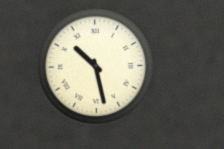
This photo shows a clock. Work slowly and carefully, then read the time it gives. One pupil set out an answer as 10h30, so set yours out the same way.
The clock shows 10h28
